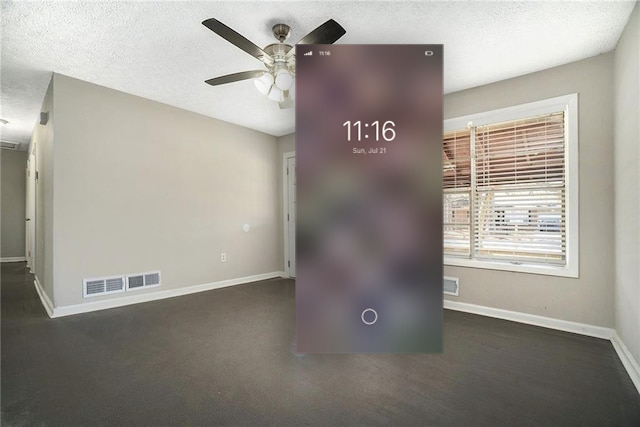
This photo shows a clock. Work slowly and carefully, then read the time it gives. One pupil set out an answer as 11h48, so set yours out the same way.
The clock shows 11h16
